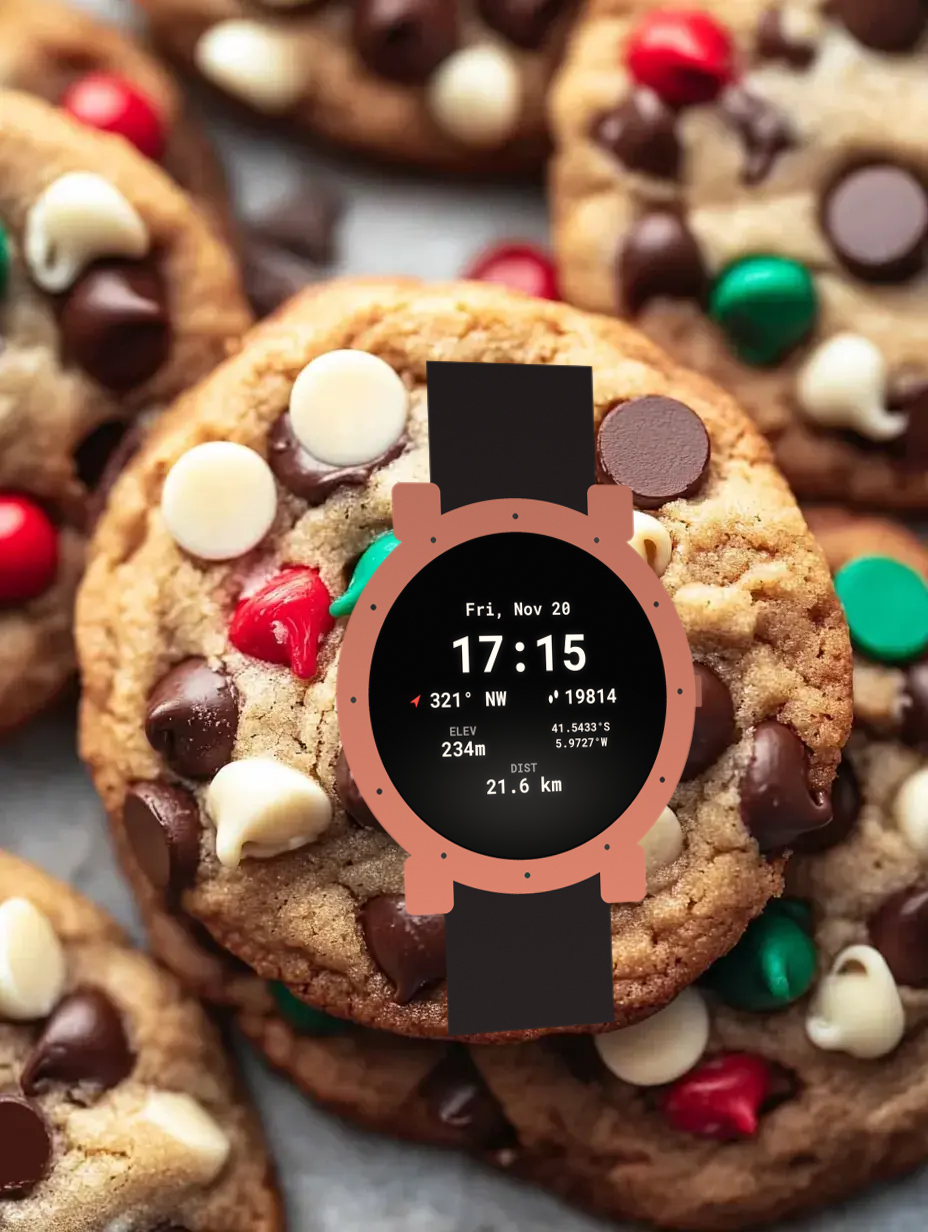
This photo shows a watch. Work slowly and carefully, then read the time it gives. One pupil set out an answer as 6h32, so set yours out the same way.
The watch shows 17h15
